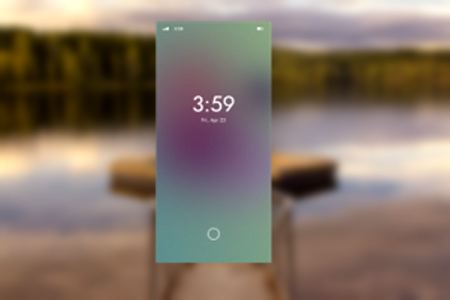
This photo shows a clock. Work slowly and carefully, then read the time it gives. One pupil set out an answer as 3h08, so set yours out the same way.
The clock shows 3h59
